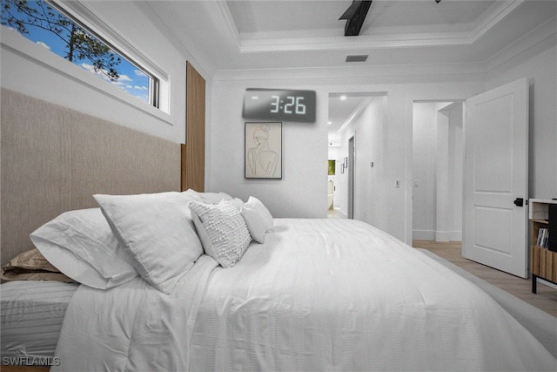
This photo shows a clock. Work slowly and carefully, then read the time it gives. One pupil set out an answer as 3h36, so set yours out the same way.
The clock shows 3h26
